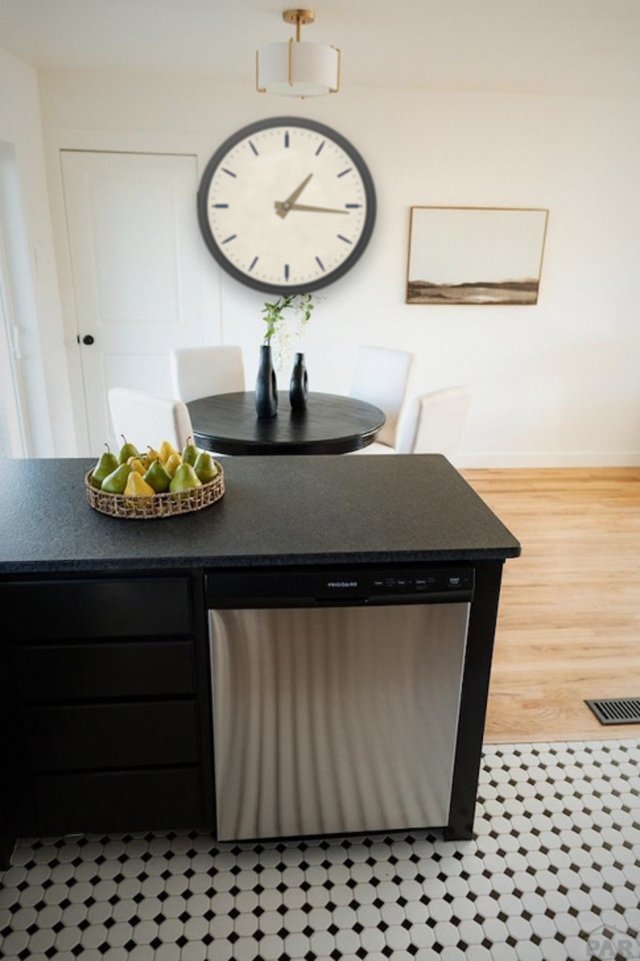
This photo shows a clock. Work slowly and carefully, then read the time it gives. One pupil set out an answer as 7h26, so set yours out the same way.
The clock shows 1h16
